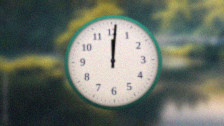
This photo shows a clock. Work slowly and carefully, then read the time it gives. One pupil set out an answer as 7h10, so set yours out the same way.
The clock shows 12h01
